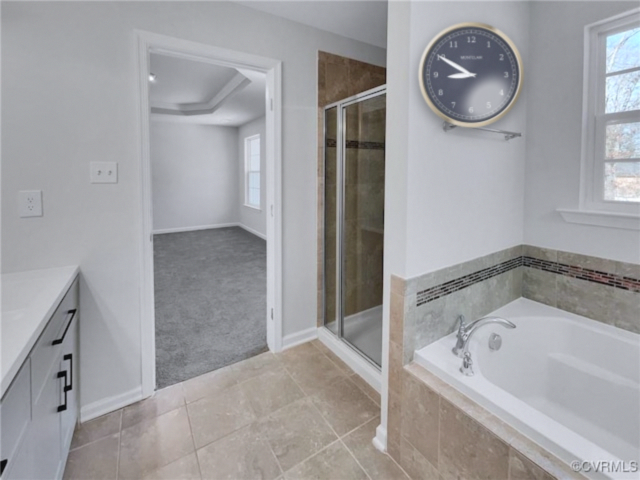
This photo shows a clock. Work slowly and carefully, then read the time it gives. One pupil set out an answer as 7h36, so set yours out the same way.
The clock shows 8h50
